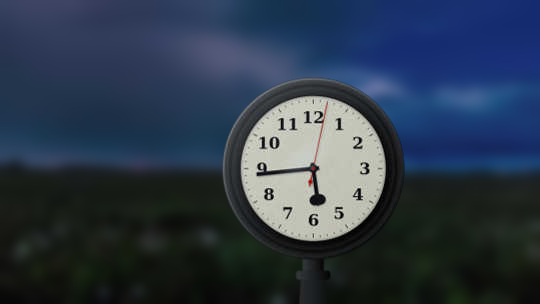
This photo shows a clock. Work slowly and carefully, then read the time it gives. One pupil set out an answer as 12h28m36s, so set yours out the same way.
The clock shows 5h44m02s
